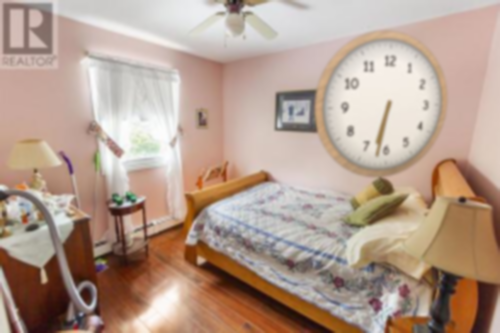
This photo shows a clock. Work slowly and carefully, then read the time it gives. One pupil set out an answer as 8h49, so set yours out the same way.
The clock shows 6h32
